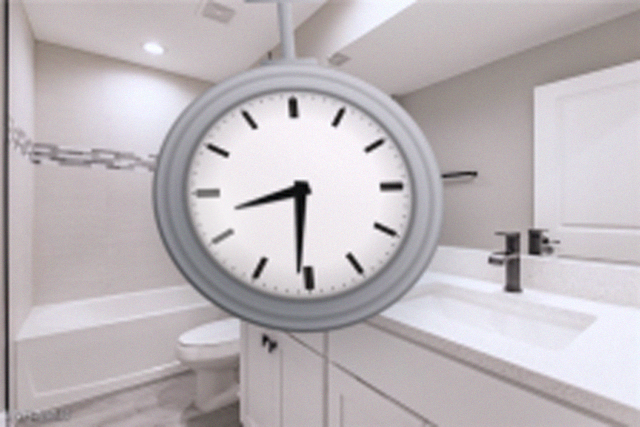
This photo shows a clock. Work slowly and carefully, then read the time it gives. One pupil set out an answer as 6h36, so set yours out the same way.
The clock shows 8h31
